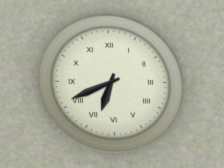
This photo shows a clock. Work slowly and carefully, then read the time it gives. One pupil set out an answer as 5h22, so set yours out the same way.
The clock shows 6h41
